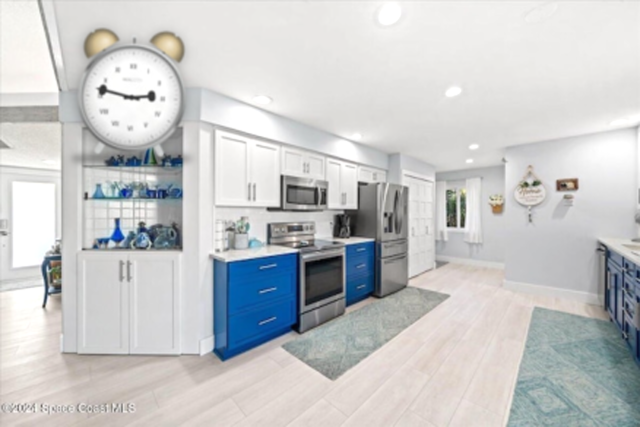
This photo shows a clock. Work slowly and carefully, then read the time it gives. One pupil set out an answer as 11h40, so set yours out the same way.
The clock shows 2h47
